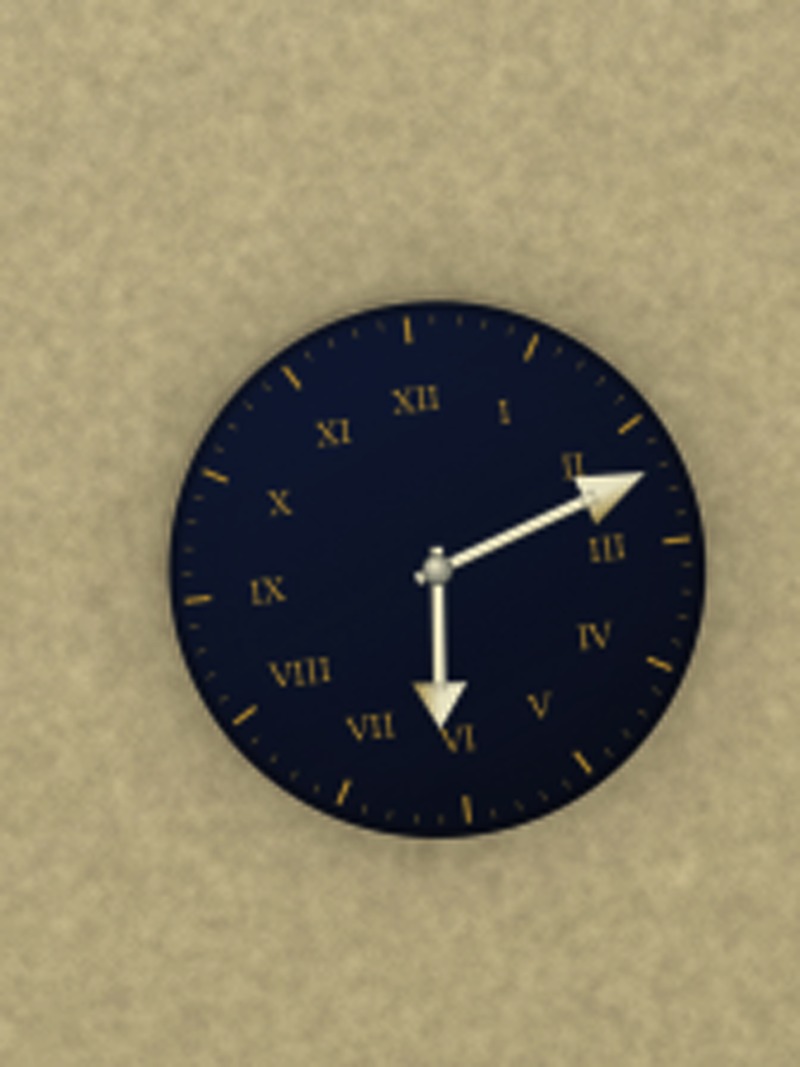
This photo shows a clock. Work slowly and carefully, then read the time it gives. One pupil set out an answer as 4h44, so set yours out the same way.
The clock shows 6h12
